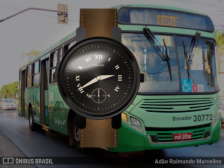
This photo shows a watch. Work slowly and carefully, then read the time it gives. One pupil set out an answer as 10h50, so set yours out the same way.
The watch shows 2h40
